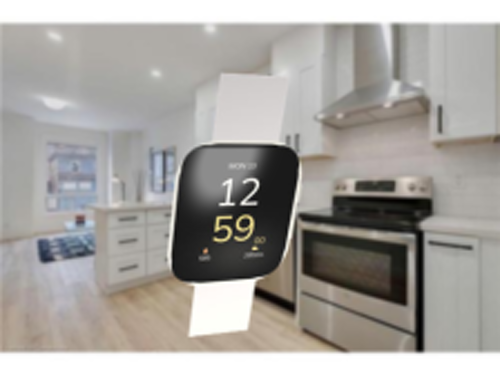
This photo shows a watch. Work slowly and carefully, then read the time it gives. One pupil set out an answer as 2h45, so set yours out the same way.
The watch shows 12h59
